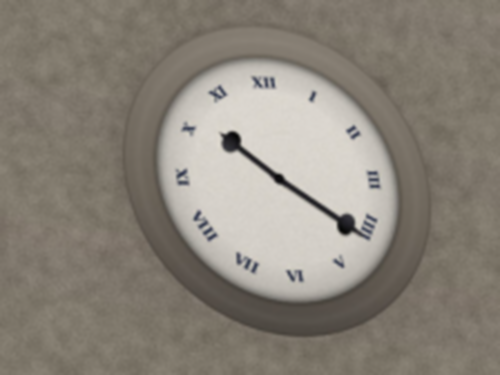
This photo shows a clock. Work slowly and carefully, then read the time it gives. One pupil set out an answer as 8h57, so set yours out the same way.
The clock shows 10h21
